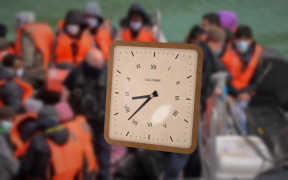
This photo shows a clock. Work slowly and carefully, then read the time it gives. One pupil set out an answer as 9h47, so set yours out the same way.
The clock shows 8h37
